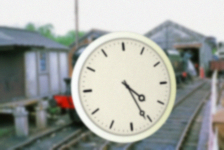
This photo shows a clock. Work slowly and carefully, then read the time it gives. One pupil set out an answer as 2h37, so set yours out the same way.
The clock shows 4h26
